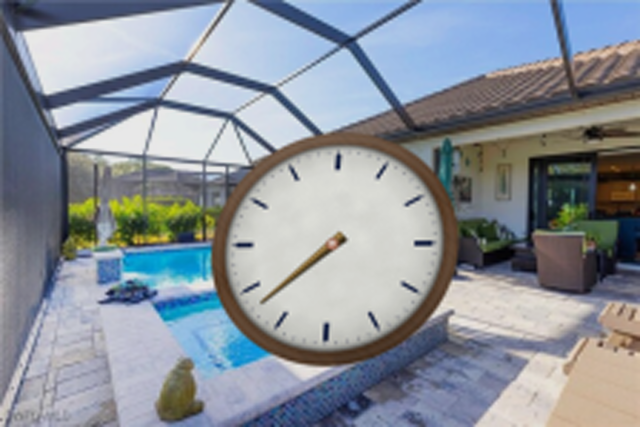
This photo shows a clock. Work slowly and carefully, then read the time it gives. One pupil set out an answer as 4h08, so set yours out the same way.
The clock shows 7h38
